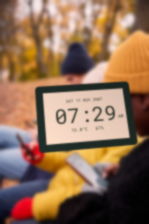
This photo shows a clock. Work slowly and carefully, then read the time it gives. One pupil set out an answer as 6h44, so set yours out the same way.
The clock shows 7h29
